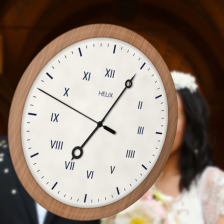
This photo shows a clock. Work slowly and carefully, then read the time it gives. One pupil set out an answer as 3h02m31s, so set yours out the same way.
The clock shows 7h04m48s
